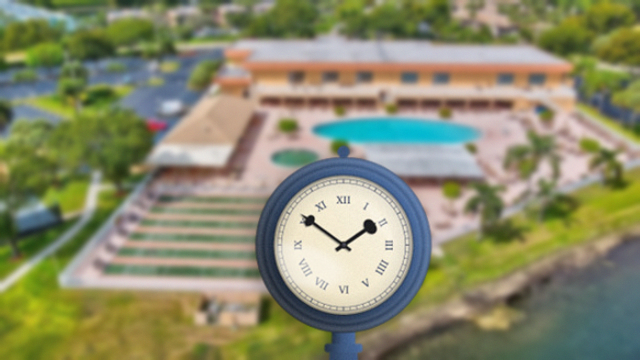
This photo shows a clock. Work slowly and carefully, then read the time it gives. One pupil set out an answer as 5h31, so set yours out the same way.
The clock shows 1h51
